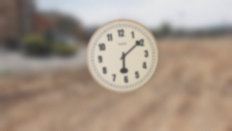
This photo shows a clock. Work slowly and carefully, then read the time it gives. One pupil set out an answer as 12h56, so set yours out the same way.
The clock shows 6h09
